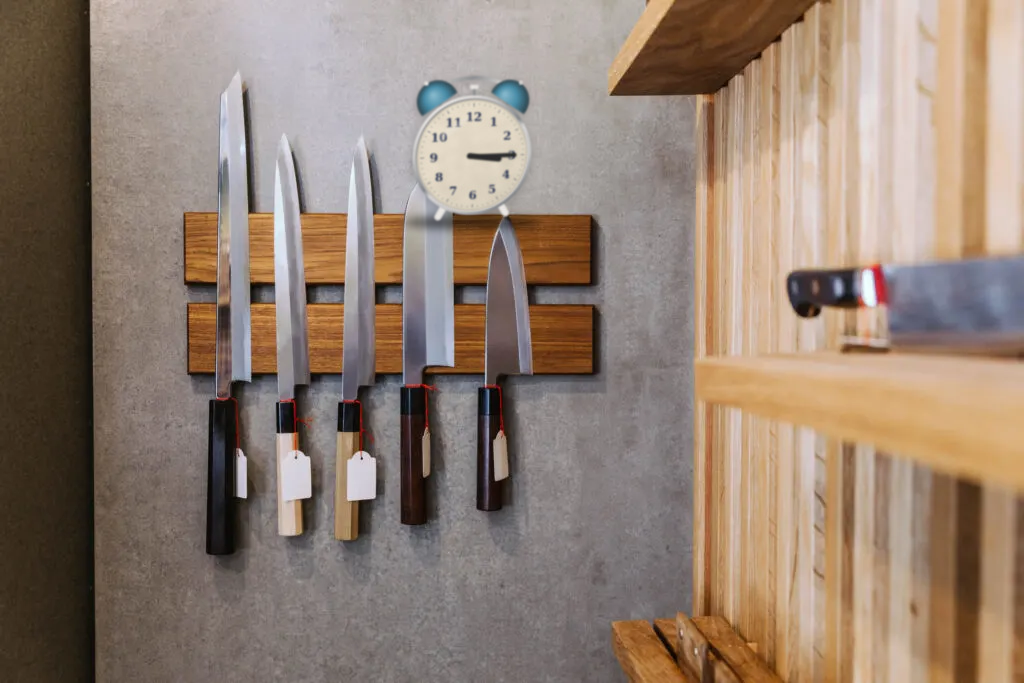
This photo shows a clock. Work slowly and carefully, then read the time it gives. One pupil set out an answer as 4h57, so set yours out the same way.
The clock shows 3h15
